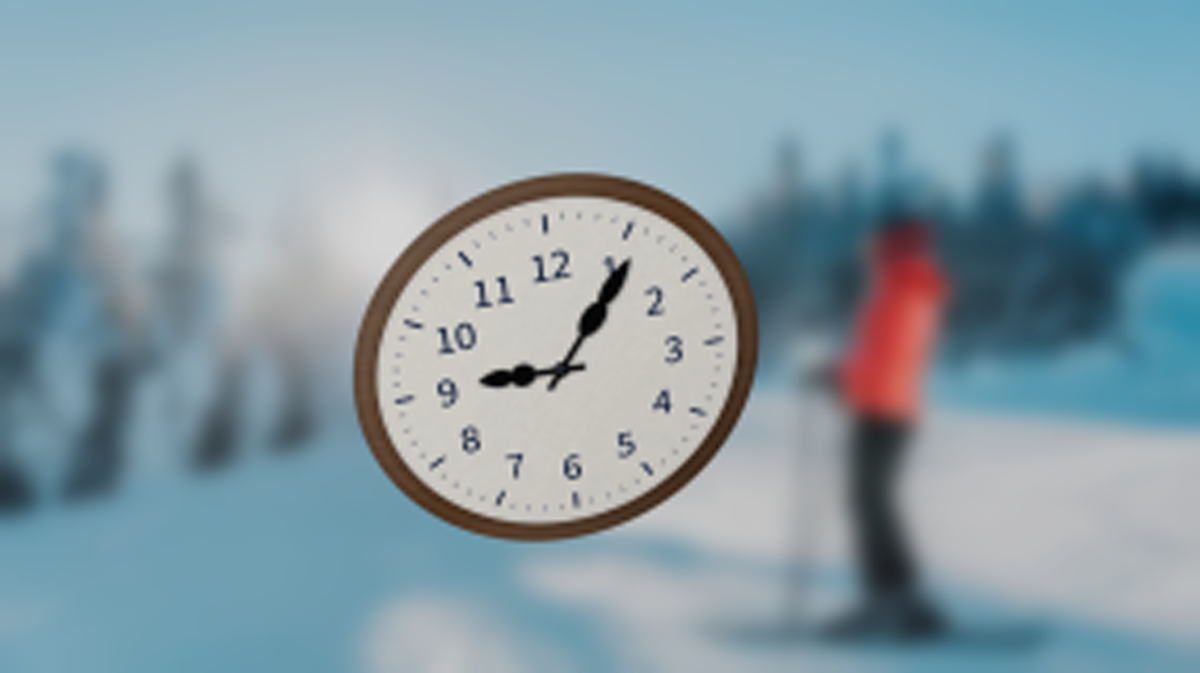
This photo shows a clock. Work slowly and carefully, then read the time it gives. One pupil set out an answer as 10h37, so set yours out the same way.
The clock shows 9h06
